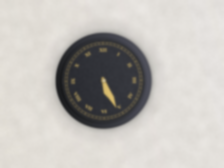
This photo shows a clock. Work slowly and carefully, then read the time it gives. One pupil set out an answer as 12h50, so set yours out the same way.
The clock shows 5h26
